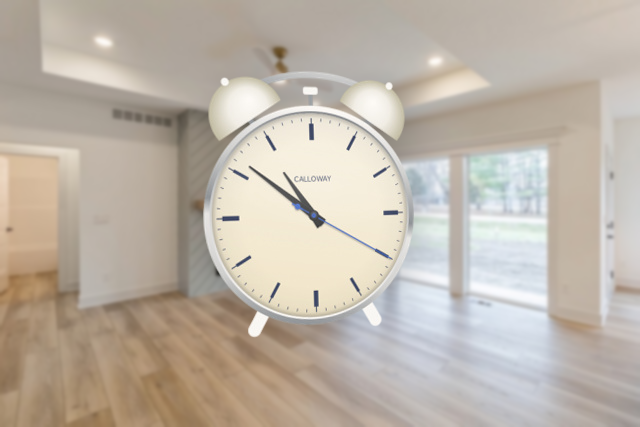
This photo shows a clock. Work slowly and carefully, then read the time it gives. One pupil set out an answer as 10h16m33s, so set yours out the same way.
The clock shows 10h51m20s
